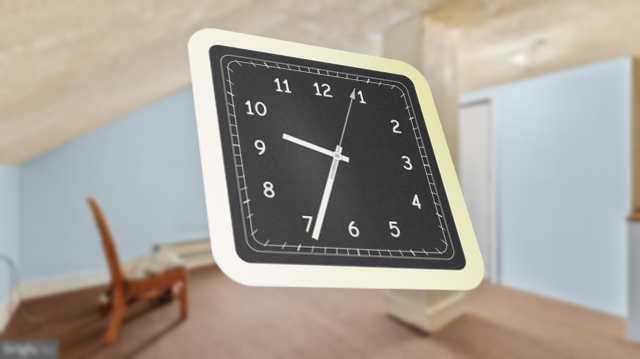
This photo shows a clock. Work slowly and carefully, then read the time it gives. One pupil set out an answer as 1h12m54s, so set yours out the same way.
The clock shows 9h34m04s
